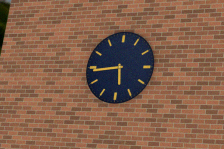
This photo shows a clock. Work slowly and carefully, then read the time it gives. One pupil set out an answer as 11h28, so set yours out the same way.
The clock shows 5h44
